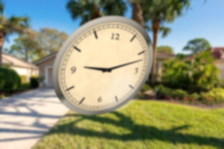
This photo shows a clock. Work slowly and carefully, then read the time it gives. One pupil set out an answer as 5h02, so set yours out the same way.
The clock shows 9h12
